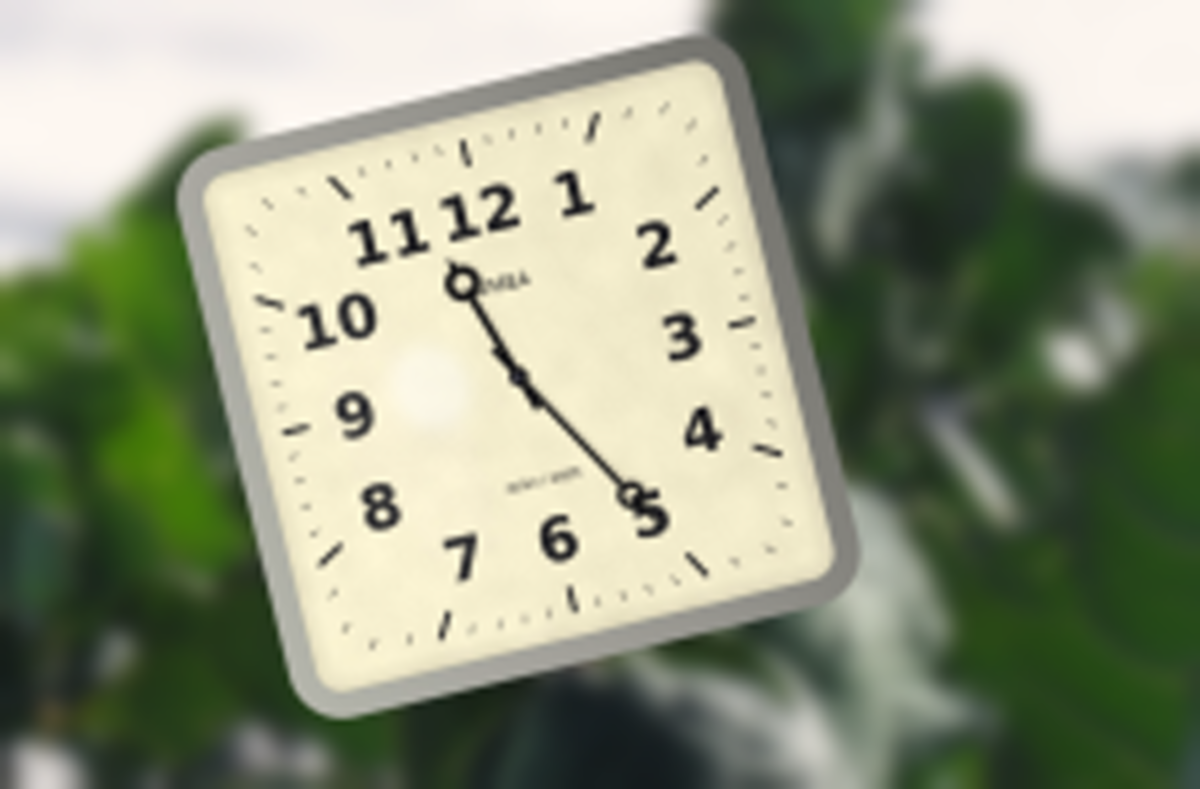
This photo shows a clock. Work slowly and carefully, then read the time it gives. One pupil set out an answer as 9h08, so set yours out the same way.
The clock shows 11h25
